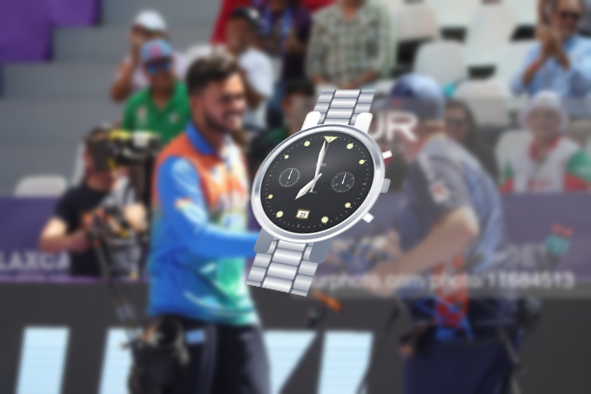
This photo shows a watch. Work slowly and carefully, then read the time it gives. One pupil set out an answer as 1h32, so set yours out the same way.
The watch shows 6h59
